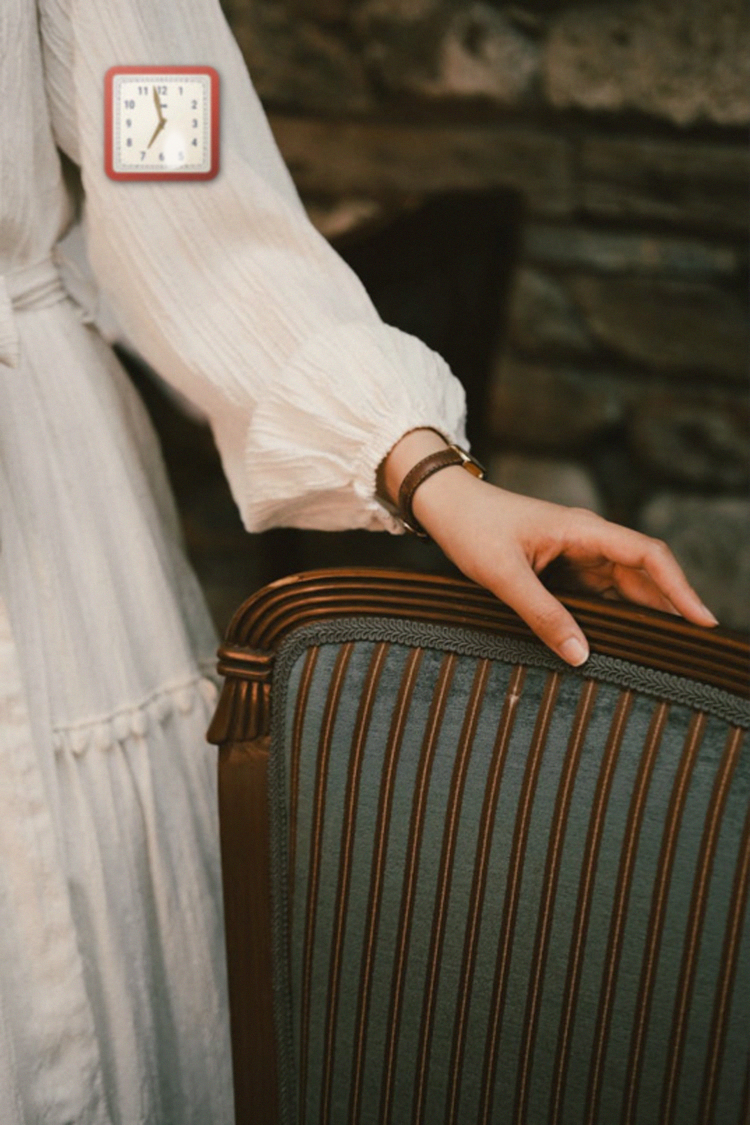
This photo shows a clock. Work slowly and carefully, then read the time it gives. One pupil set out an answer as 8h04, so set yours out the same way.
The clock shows 6h58
